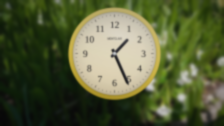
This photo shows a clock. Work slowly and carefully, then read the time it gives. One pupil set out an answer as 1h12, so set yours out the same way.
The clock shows 1h26
